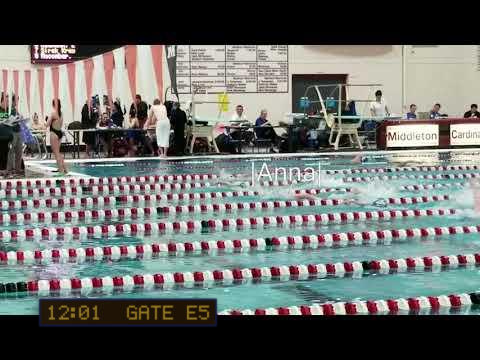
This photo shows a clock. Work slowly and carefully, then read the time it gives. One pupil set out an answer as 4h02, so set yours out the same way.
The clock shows 12h01
